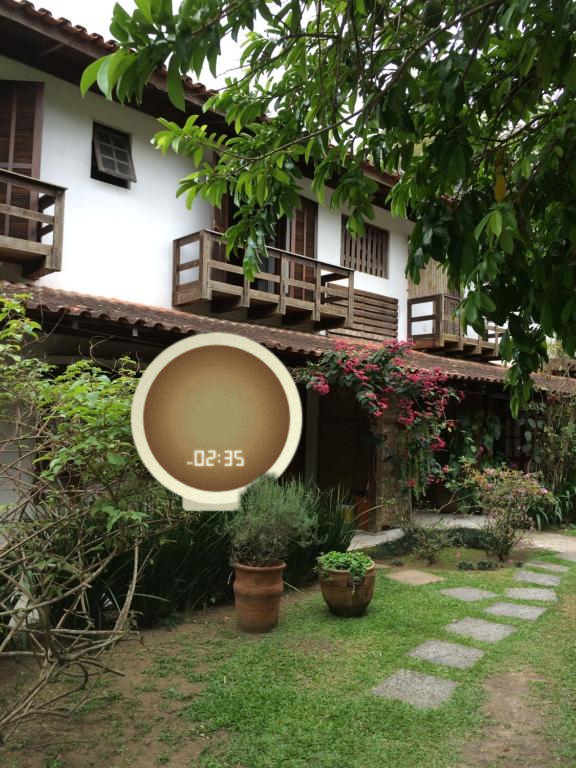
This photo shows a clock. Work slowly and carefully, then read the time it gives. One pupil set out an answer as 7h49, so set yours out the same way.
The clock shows 2h35
